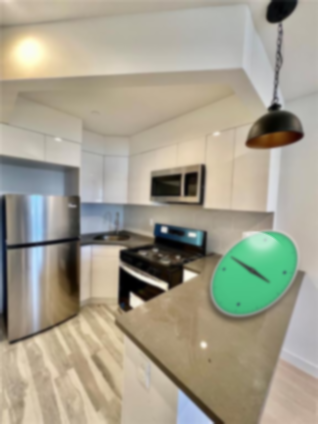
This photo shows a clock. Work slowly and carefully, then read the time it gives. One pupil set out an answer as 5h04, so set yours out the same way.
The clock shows 3h49
